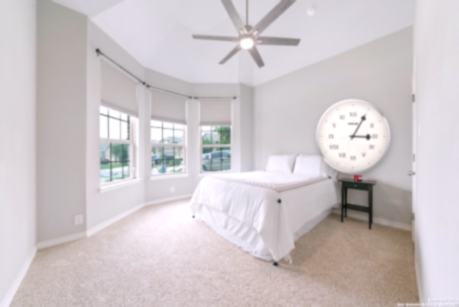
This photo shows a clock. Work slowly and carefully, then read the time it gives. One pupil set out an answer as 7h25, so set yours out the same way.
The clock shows 3h05
